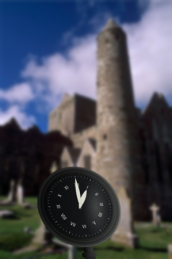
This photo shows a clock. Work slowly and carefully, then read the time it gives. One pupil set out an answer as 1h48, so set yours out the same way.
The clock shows 1h00
